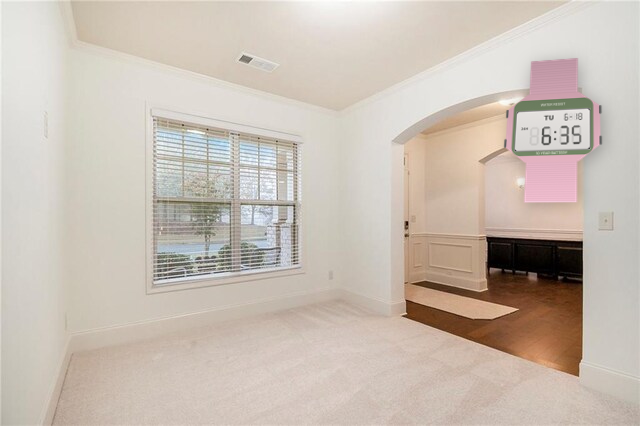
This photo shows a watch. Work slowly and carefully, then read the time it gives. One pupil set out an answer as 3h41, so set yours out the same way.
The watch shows 6h35
